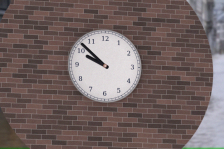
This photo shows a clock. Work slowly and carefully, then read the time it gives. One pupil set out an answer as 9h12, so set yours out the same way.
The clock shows 9h52
